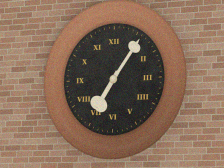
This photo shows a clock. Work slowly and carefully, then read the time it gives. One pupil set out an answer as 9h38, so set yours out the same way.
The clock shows 7h06
